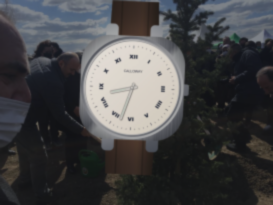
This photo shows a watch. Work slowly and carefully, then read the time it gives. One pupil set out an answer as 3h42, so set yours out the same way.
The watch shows 8h33
